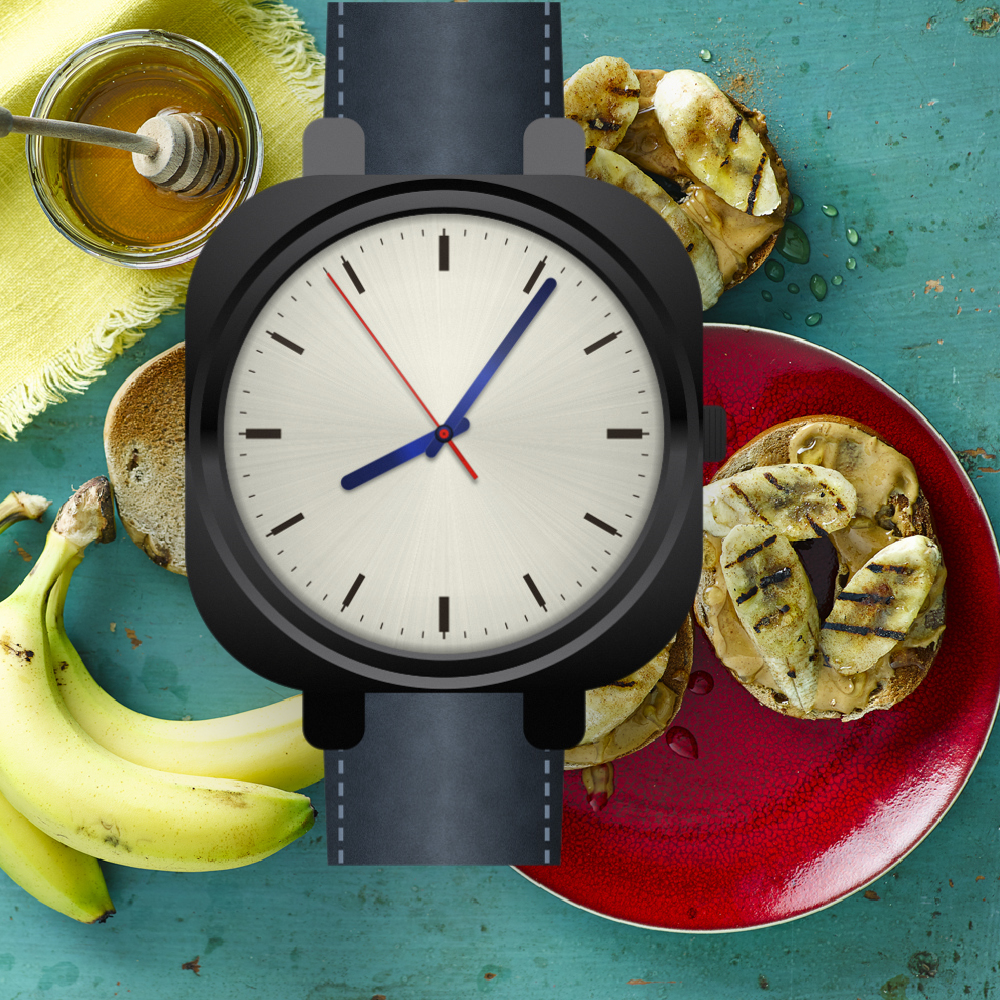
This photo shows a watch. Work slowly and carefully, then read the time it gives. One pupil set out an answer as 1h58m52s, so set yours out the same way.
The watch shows 8h05m54s
